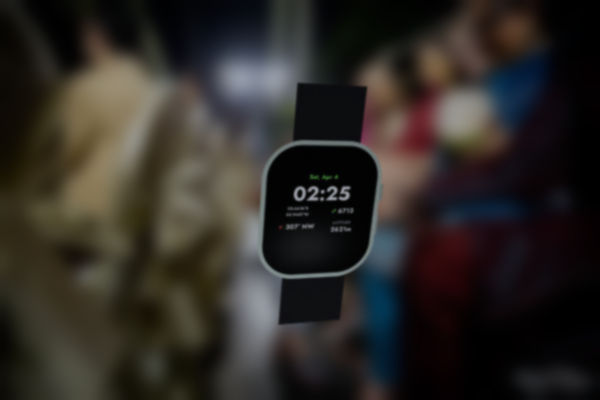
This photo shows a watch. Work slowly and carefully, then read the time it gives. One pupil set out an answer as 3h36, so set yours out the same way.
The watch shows 2h25
